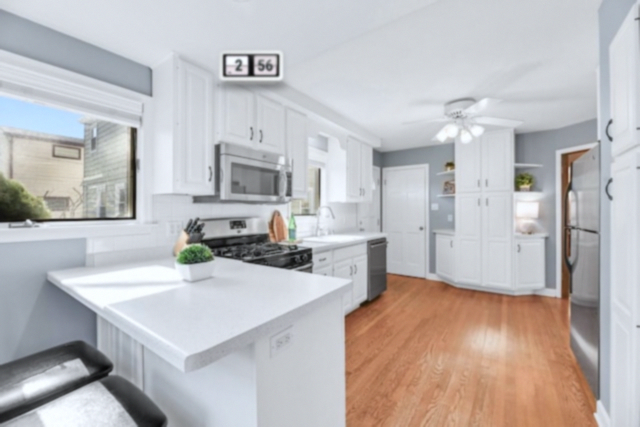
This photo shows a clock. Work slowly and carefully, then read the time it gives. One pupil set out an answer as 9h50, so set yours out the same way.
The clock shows 2h56
